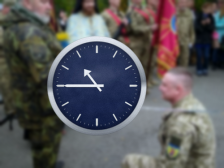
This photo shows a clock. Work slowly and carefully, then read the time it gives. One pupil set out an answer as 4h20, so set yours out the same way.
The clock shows 10h45
